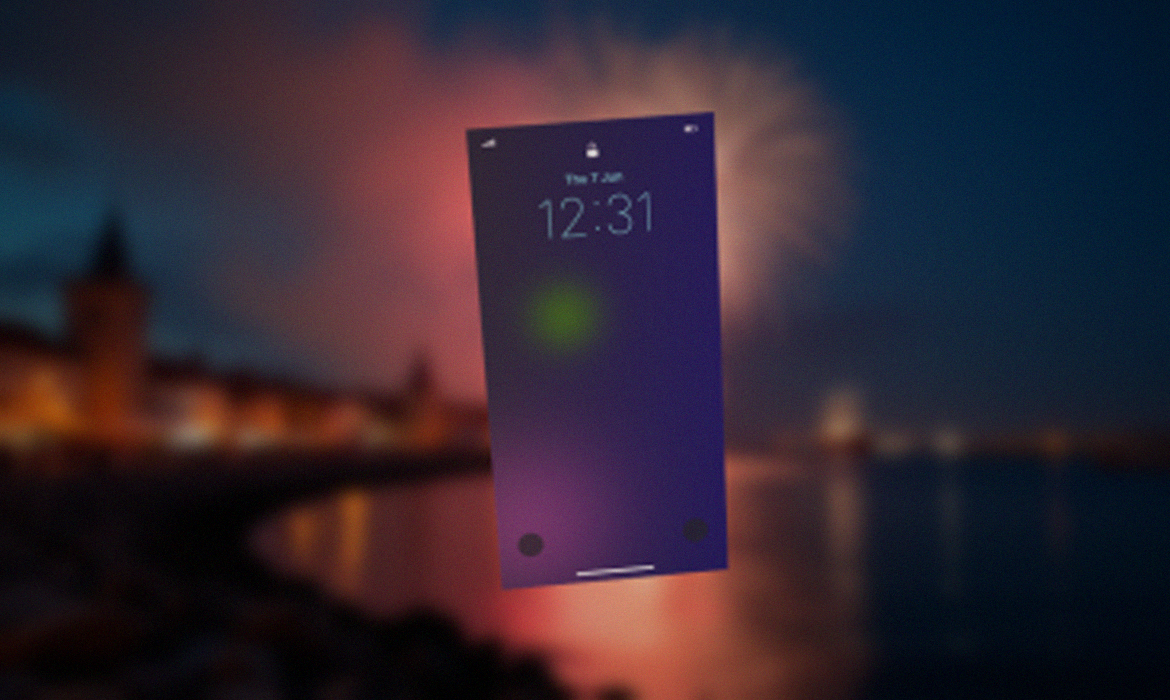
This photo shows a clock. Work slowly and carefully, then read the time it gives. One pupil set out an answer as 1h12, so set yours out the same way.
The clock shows 12h31
